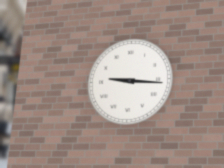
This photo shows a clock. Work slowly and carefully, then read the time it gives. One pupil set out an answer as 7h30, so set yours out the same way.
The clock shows 9h16
